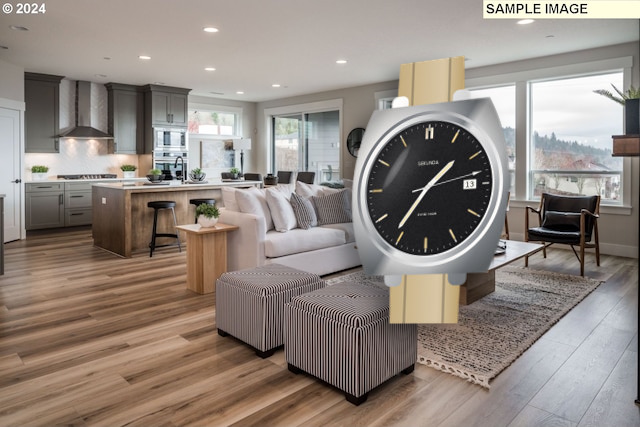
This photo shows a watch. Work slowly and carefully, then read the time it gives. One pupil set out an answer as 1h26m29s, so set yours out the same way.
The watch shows 1h36m13s
